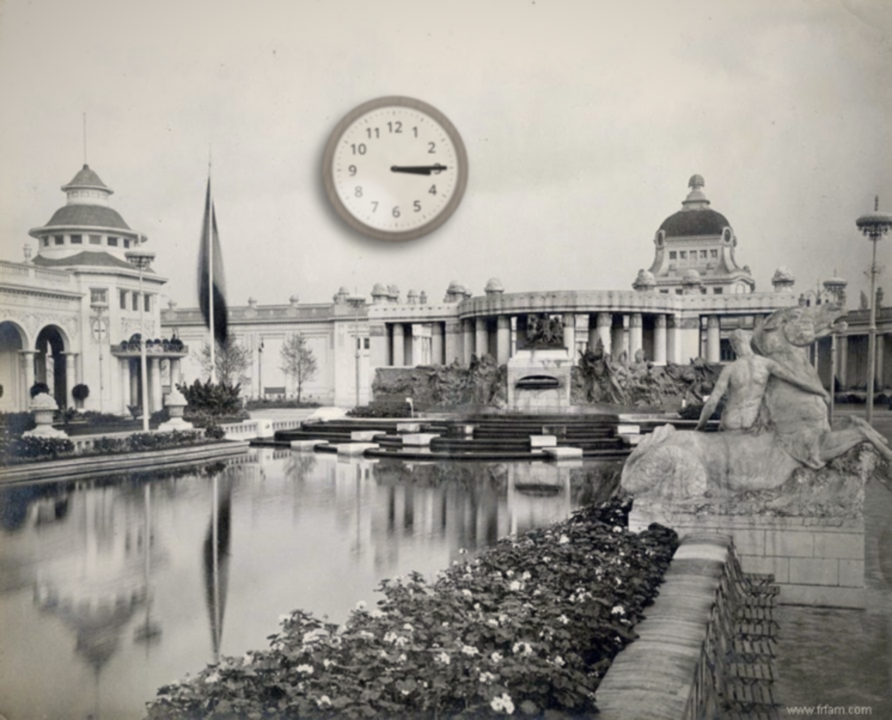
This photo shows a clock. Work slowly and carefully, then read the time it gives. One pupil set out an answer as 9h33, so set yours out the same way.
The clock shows 3h15
